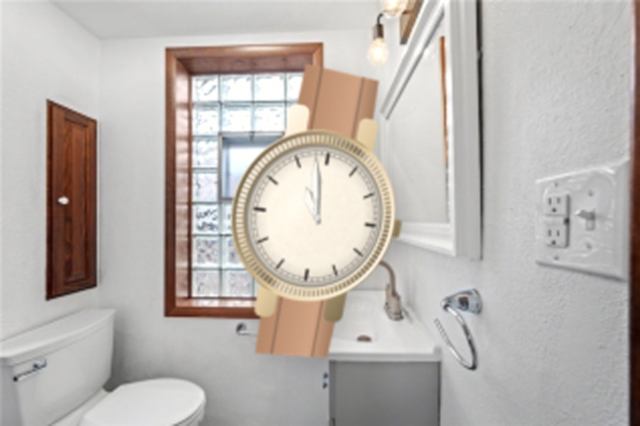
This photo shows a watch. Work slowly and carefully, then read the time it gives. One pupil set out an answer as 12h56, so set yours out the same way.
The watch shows 10h58
